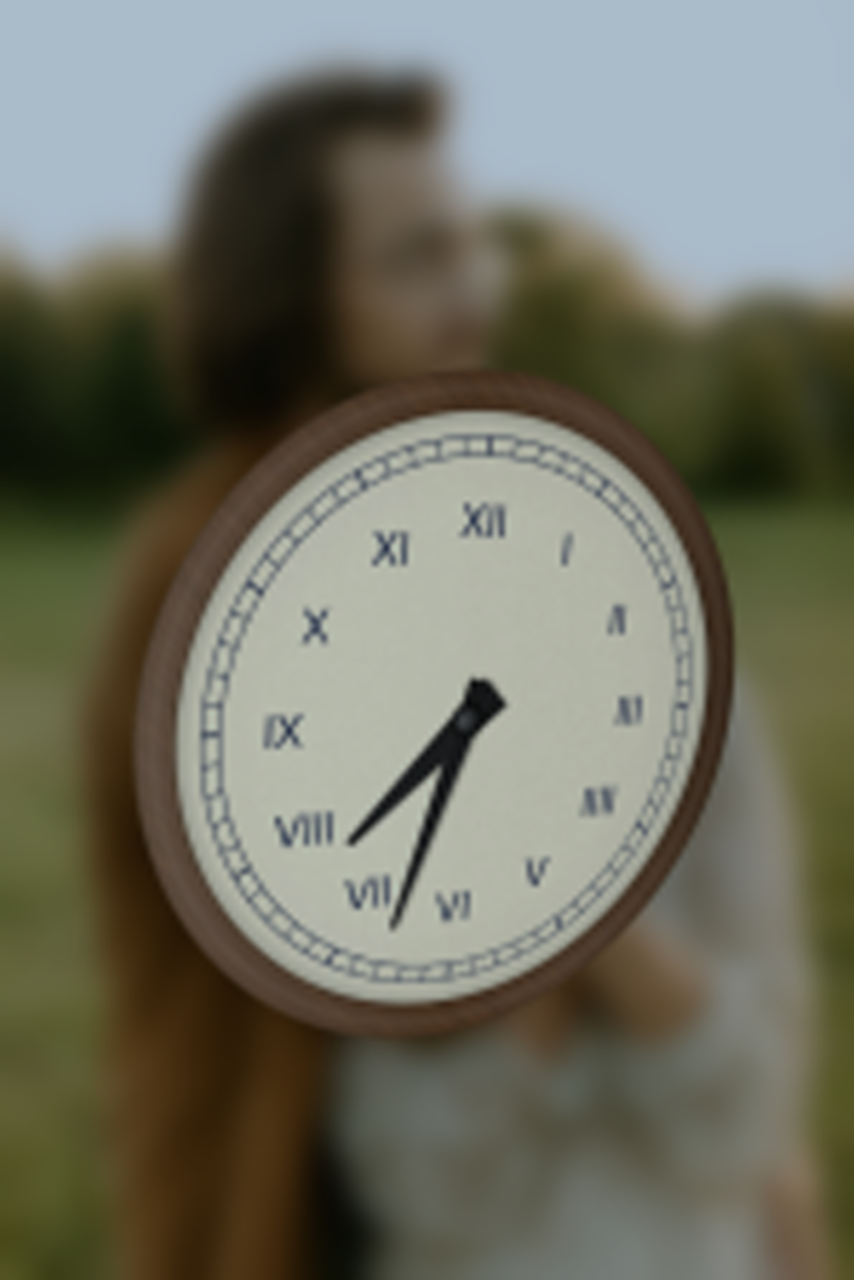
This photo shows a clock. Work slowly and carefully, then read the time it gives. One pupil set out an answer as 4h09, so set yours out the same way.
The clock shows 7h33
